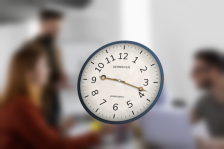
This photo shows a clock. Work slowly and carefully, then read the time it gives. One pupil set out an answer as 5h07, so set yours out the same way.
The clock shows 9h18
